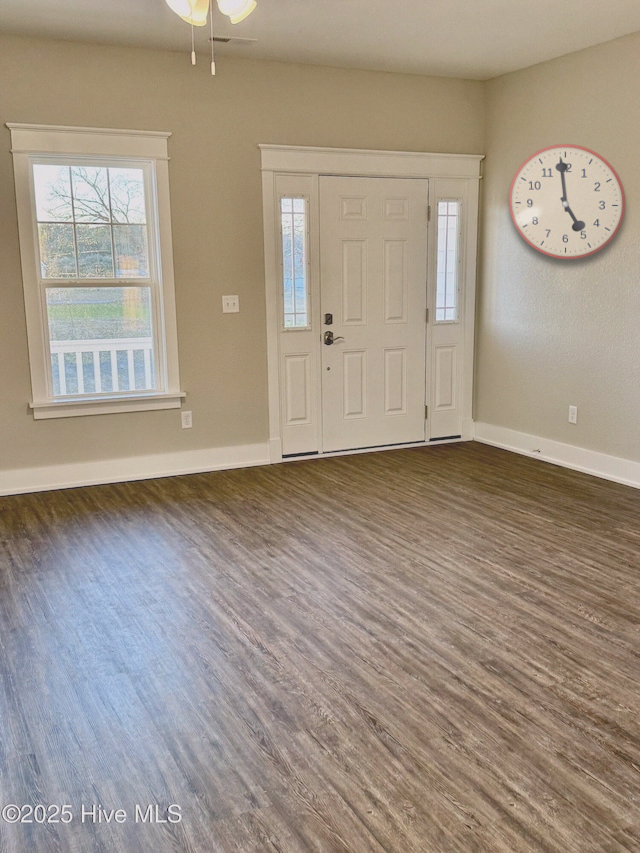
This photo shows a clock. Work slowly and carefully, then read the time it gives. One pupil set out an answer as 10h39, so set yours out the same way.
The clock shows 4h59
